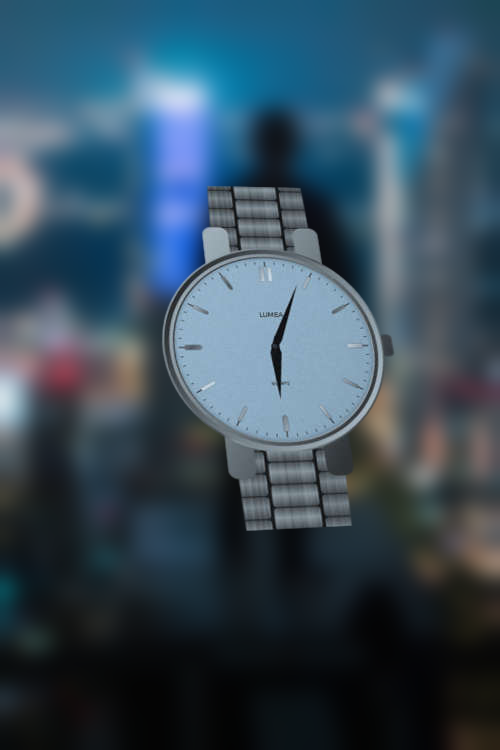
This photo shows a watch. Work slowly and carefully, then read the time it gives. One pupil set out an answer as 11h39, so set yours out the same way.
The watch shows 6h04
